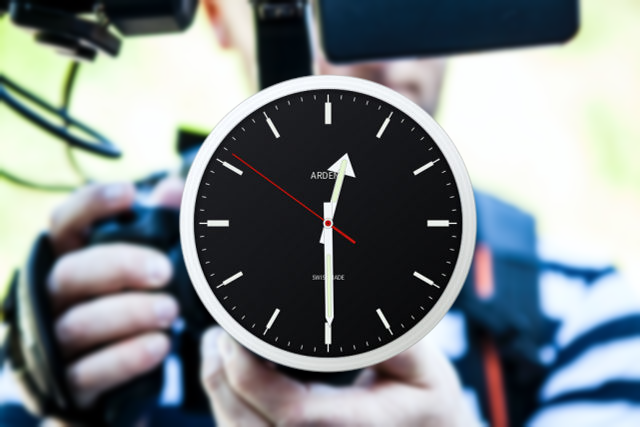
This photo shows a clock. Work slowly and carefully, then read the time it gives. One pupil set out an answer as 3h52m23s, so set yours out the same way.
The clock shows 12h29m51s
